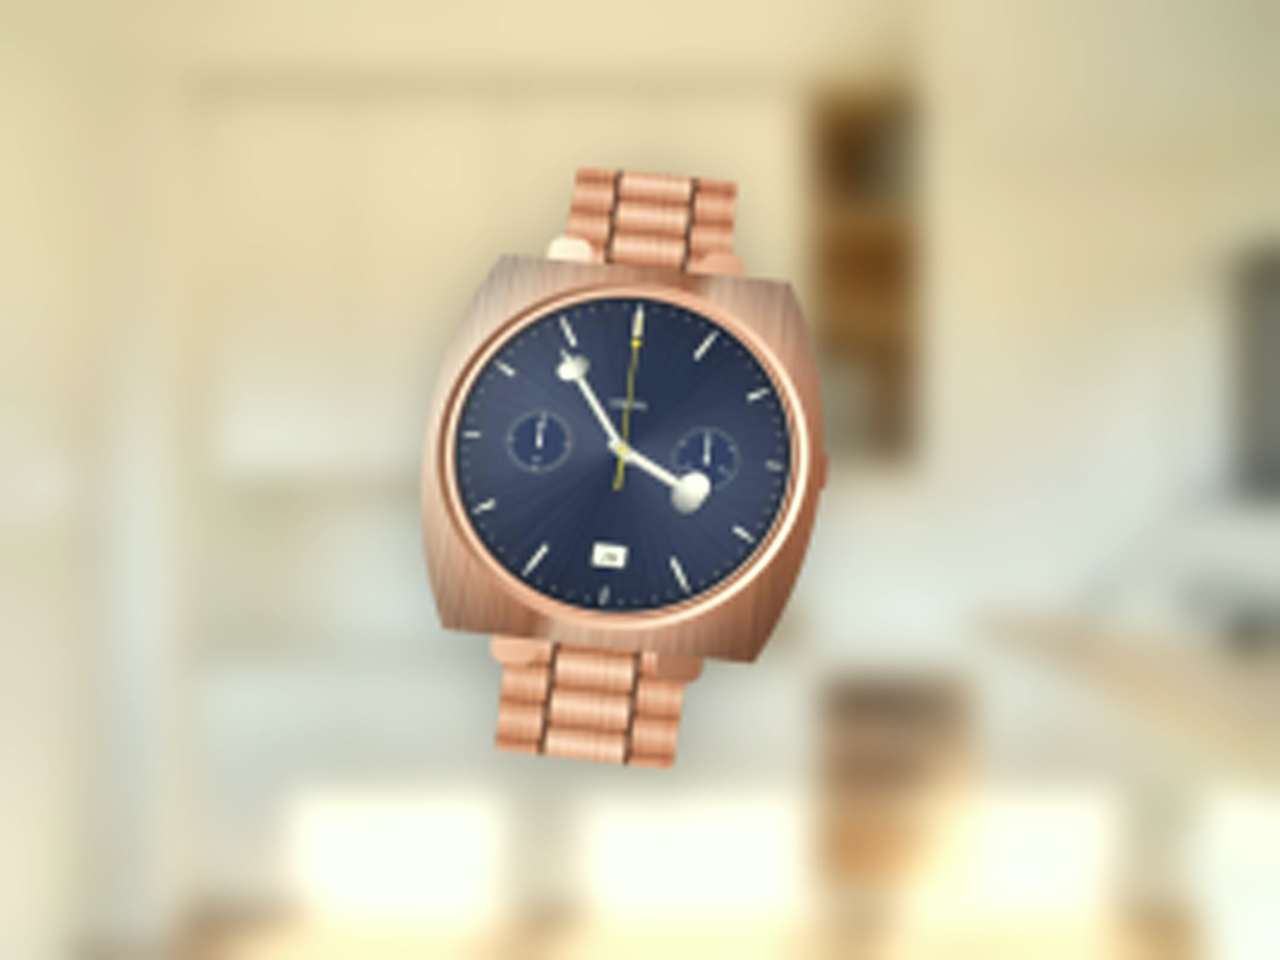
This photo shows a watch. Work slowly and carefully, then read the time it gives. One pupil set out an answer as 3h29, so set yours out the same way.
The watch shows 3h54
